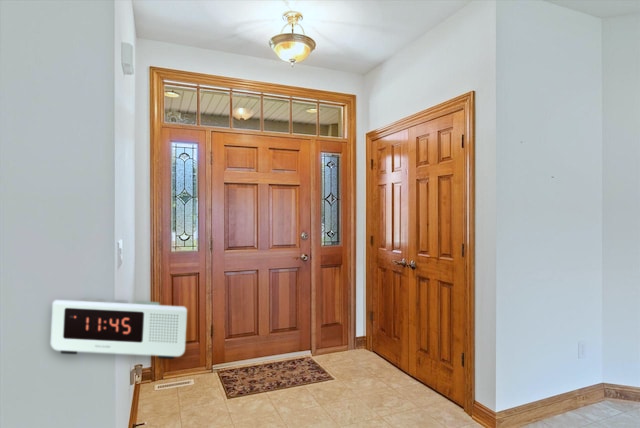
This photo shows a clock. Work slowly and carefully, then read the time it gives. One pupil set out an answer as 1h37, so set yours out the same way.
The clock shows 11h45
